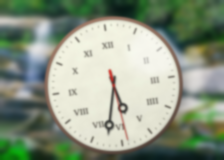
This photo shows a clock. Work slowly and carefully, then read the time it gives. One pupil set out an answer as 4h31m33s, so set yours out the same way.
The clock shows 5h32m29s
